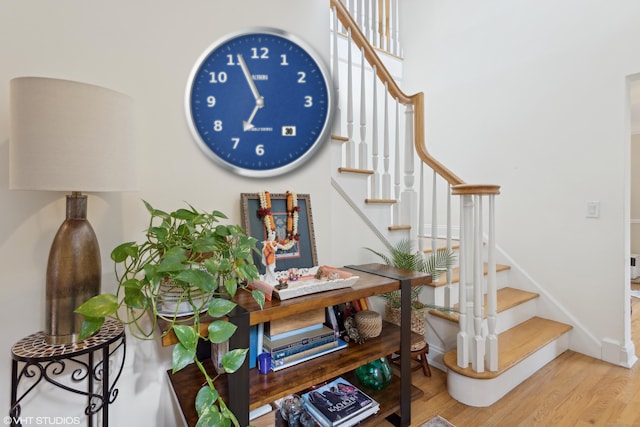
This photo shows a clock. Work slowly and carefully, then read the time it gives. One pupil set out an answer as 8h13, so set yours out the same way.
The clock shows 6h56
